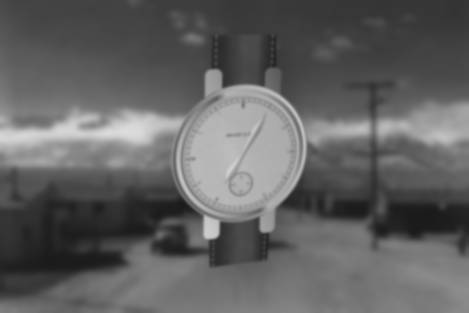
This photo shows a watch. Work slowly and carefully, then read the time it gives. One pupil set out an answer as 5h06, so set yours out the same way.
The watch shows 7h05
